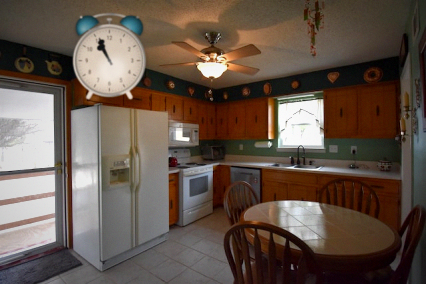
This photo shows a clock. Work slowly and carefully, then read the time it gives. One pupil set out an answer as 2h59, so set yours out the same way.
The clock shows 10h56
